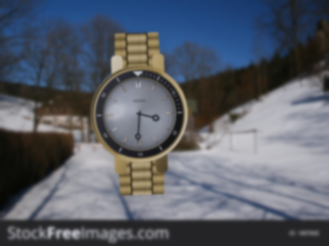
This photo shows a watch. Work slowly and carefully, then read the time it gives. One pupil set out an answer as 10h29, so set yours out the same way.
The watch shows 3h31
